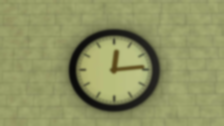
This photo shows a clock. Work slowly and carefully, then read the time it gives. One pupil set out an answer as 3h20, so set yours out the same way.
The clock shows 12h14
